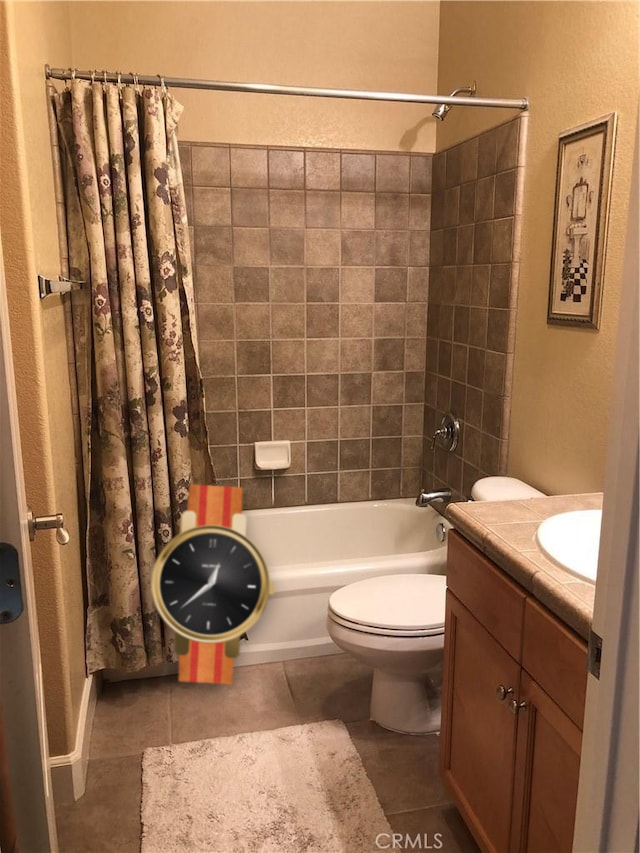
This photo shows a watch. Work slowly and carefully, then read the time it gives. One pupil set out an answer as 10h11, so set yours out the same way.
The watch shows 12h38
